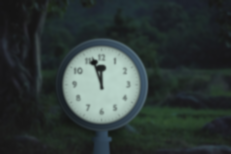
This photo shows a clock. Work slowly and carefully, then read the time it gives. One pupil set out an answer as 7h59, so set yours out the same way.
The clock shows 11h57
